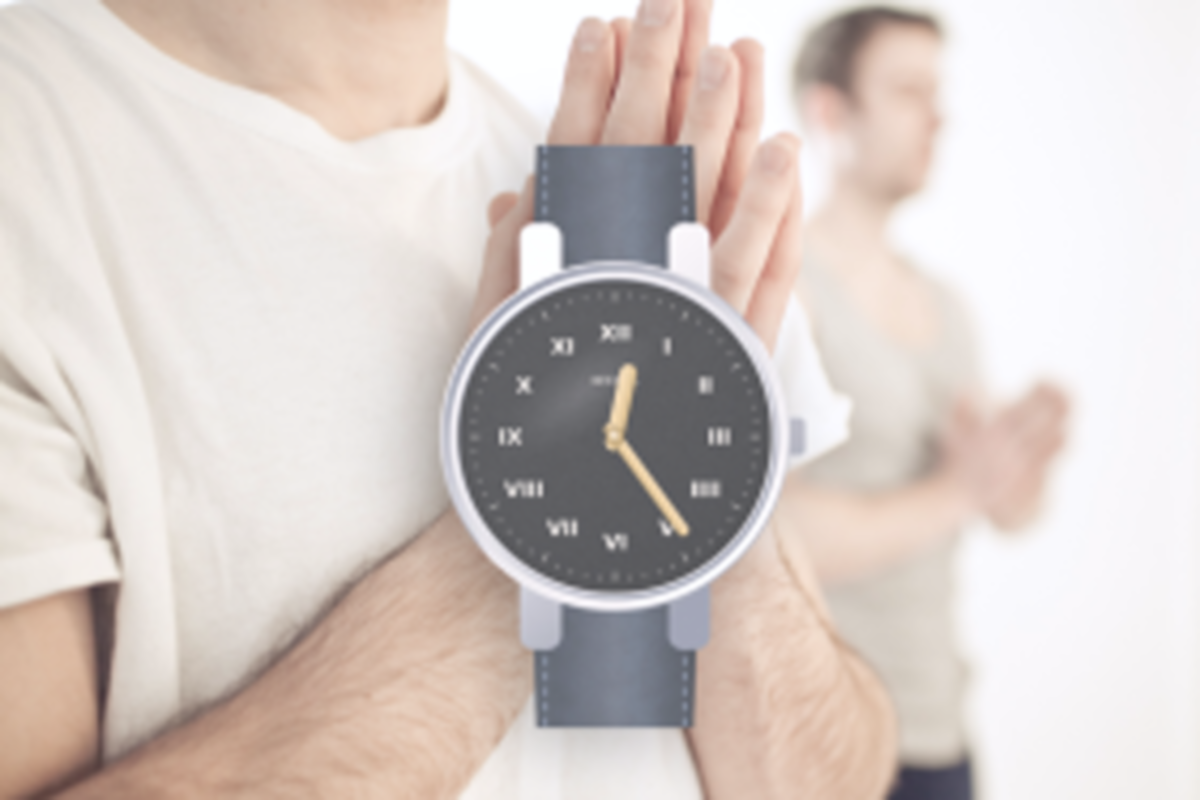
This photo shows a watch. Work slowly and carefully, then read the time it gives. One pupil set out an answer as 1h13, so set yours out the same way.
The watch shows 12h24
